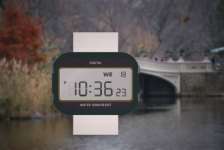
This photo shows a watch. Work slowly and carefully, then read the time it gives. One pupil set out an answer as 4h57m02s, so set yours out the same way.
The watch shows 10h36m23s
